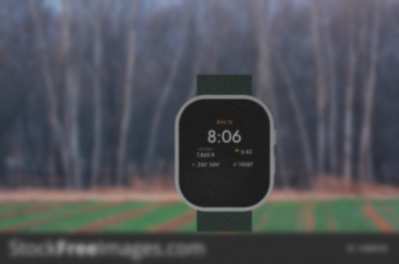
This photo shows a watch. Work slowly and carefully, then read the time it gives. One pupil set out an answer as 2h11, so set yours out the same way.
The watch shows 8h06
